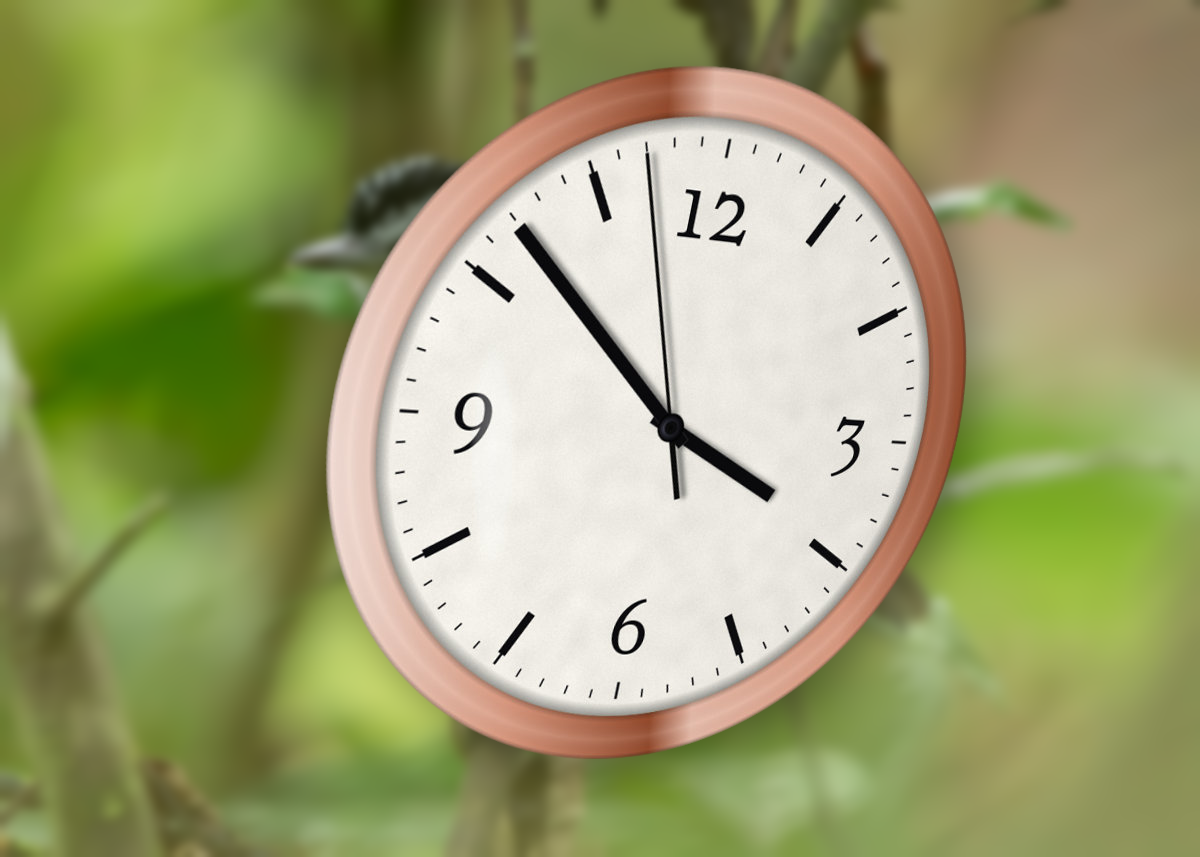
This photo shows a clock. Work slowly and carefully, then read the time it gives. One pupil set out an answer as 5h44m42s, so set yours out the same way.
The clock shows 3h51m57s
